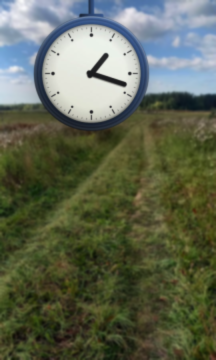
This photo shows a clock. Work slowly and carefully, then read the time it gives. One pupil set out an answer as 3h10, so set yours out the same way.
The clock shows 1h18
